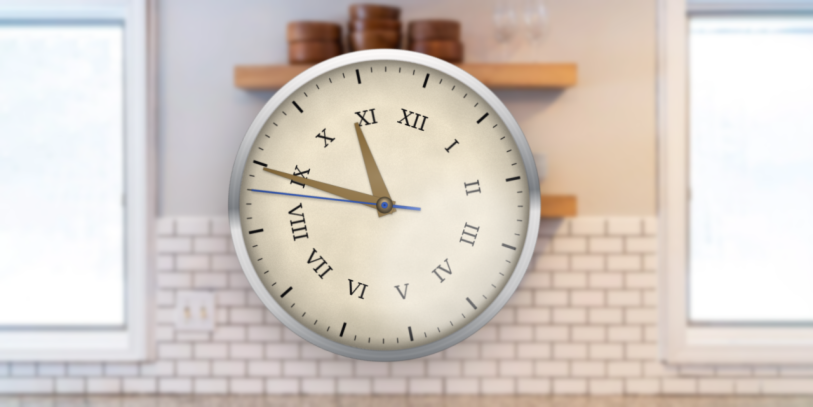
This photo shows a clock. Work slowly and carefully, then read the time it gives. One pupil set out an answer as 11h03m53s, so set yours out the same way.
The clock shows 10h44m43s
